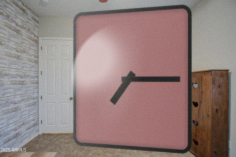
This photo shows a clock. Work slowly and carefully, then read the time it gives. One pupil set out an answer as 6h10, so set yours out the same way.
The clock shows 7h15
